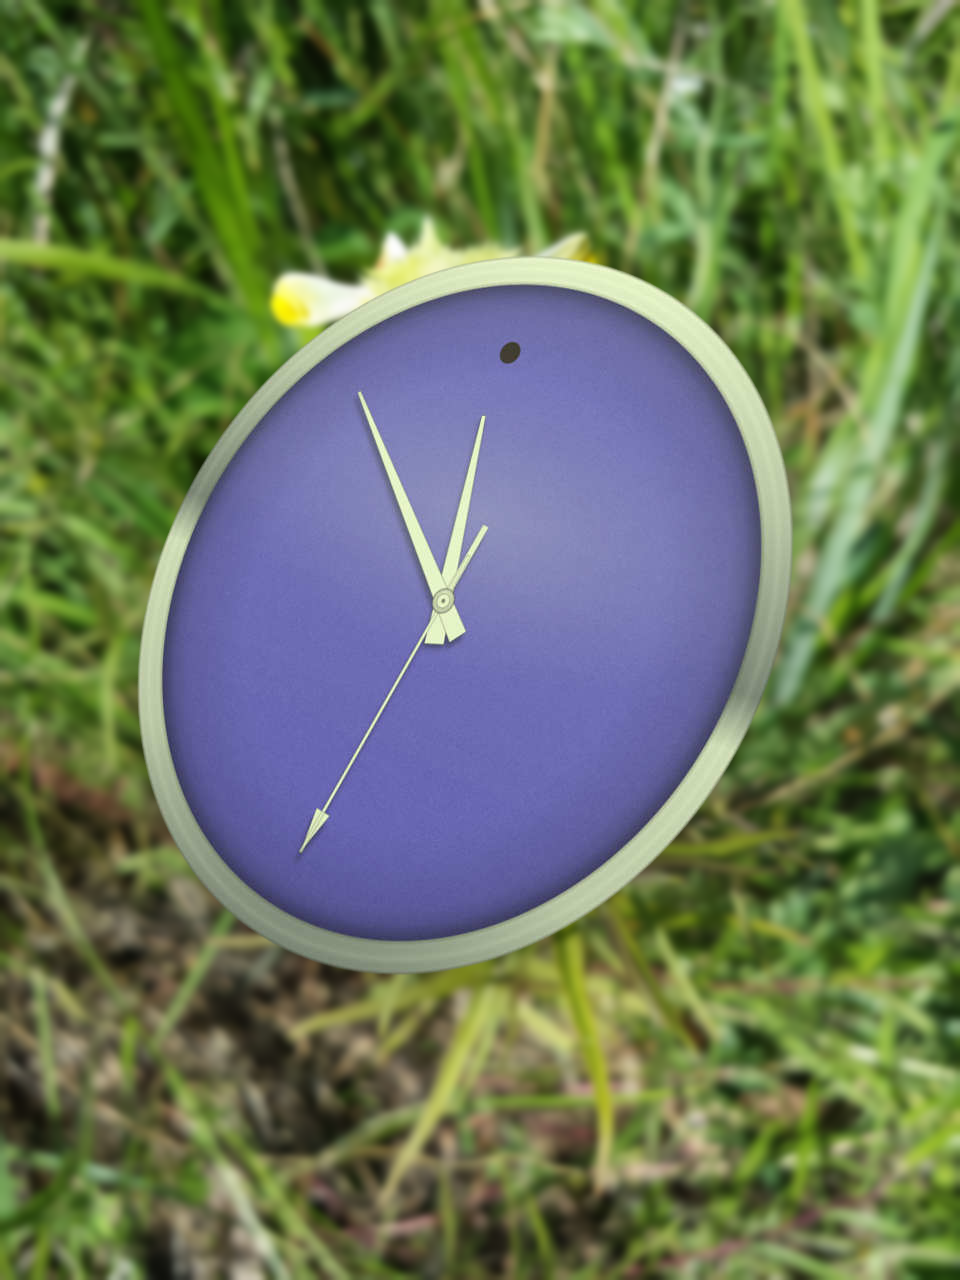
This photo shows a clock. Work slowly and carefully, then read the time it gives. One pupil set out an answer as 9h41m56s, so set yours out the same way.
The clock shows 11h53m33s
